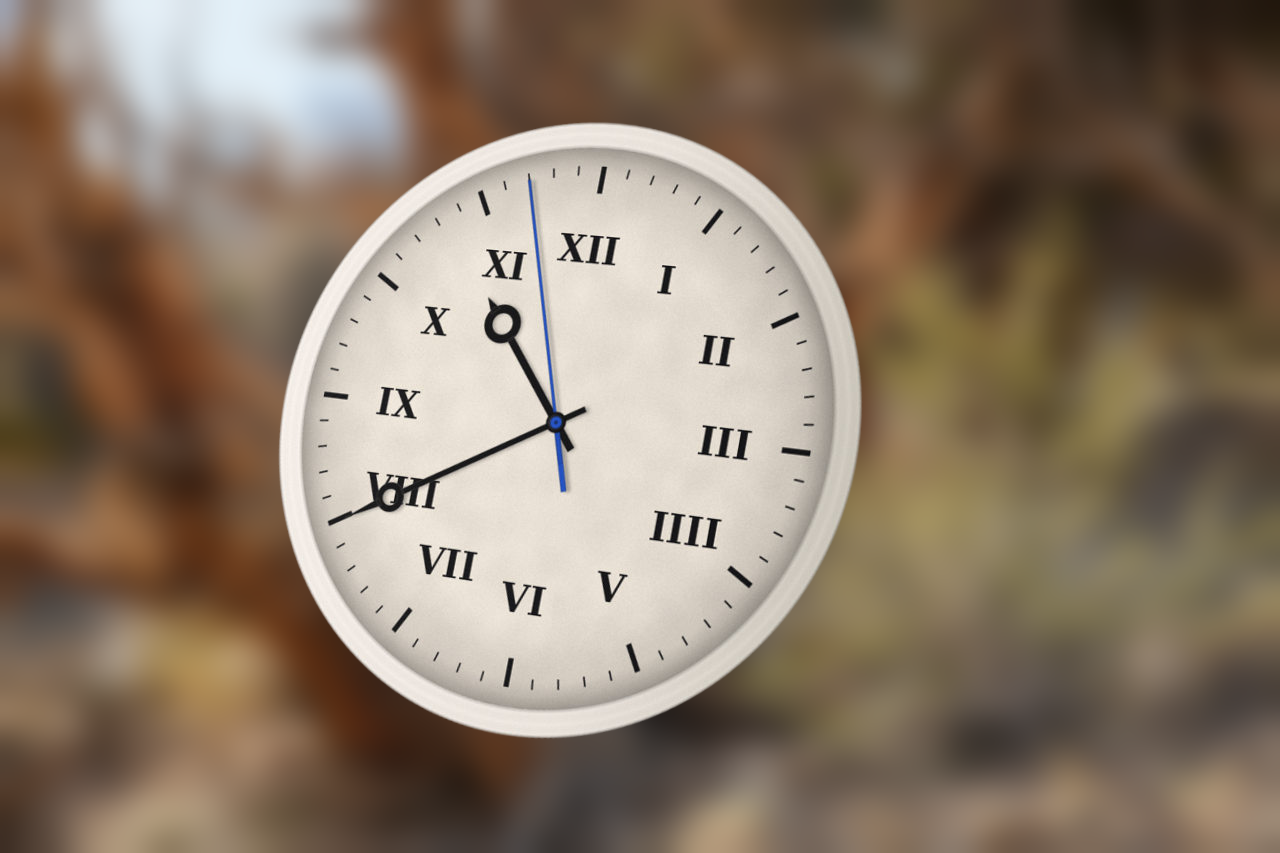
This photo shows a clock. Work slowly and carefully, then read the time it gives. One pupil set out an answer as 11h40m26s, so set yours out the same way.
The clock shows 10h39m57s
